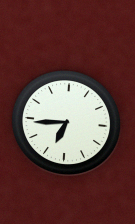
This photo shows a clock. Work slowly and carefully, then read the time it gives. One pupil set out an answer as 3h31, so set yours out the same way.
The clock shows 6h44
